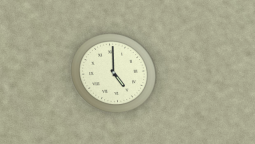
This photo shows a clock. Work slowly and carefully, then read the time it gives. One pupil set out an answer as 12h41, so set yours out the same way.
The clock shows 5h01
